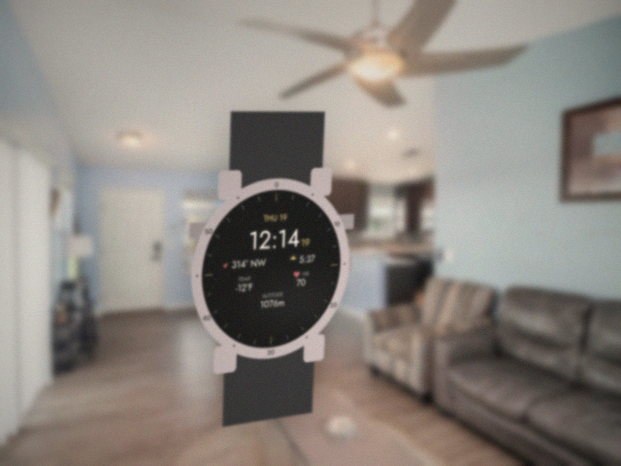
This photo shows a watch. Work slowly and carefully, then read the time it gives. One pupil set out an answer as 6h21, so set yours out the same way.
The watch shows 12h14
